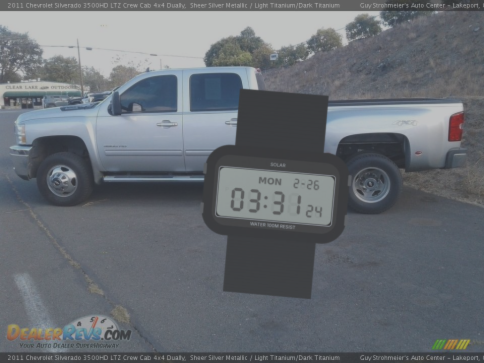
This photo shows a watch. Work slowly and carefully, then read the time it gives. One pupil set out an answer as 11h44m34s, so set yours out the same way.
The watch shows 3h31m24s
